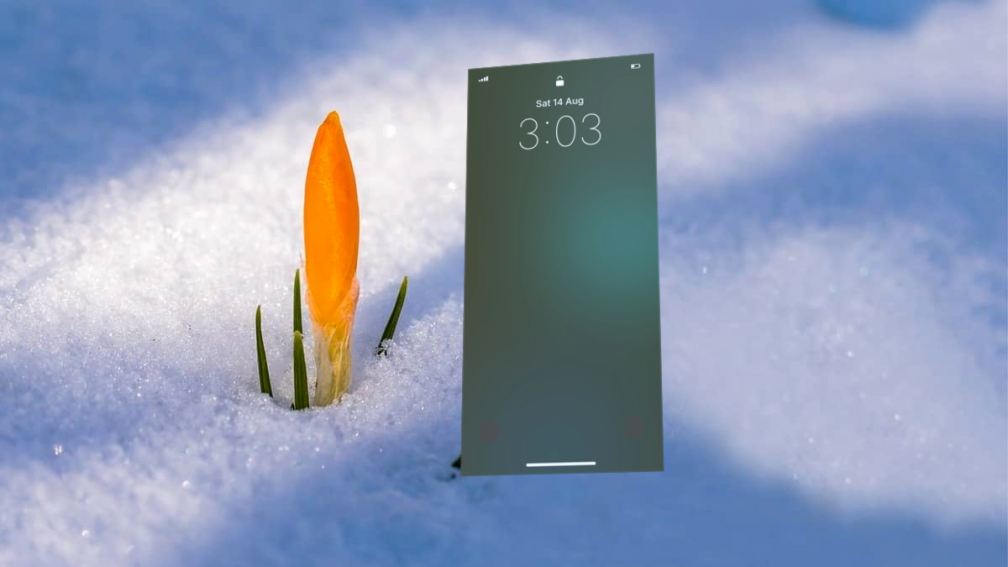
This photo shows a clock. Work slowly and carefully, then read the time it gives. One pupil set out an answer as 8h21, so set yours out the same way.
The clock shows 3h03
